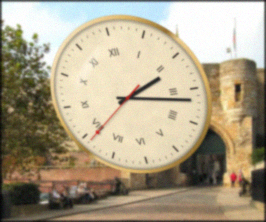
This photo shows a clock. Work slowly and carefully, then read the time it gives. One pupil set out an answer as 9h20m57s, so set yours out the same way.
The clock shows 2h16m39s
